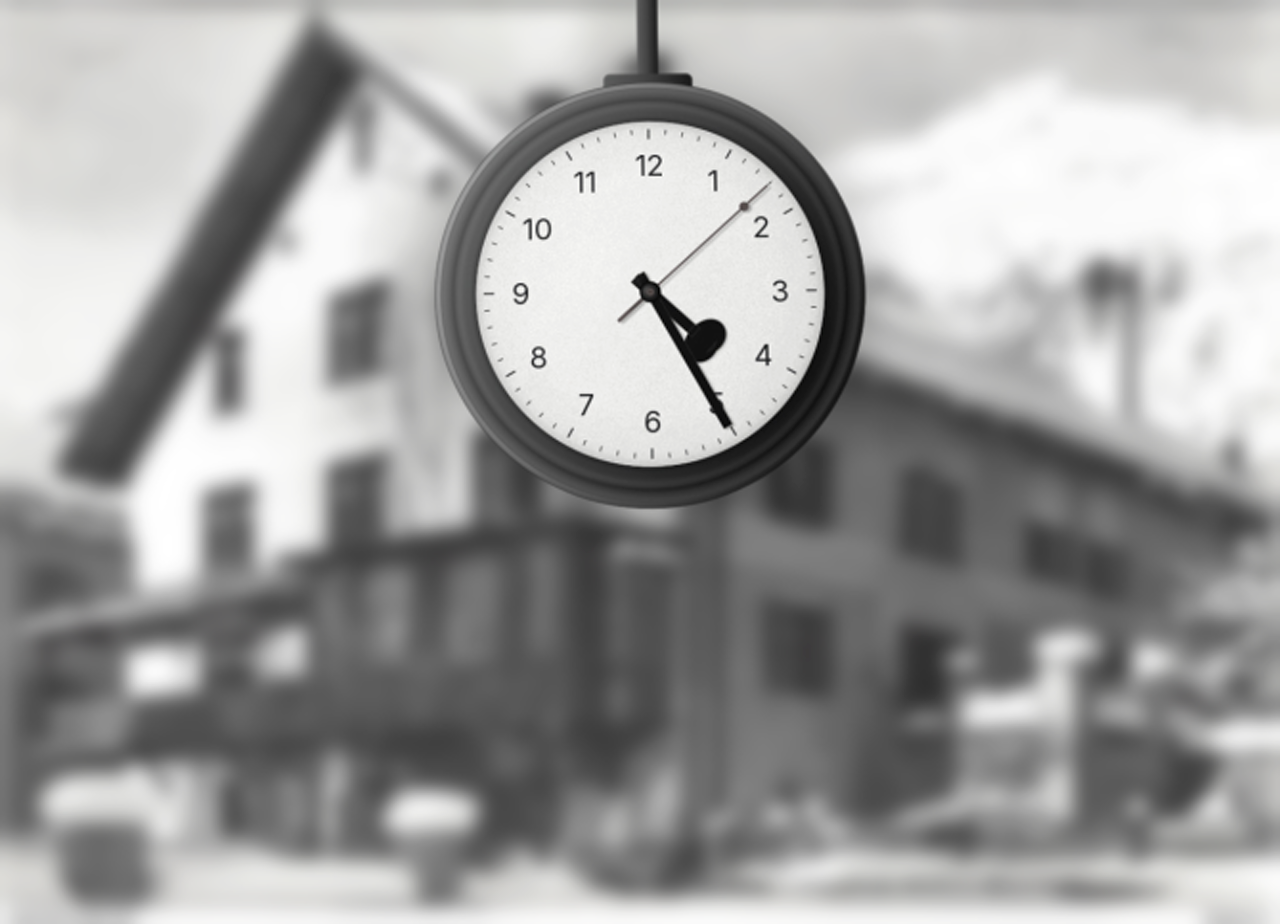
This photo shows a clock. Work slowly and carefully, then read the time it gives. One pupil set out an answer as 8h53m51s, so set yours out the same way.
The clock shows 4h25m08s
